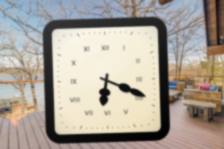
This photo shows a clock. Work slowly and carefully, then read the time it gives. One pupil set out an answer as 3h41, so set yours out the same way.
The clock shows 6h19
